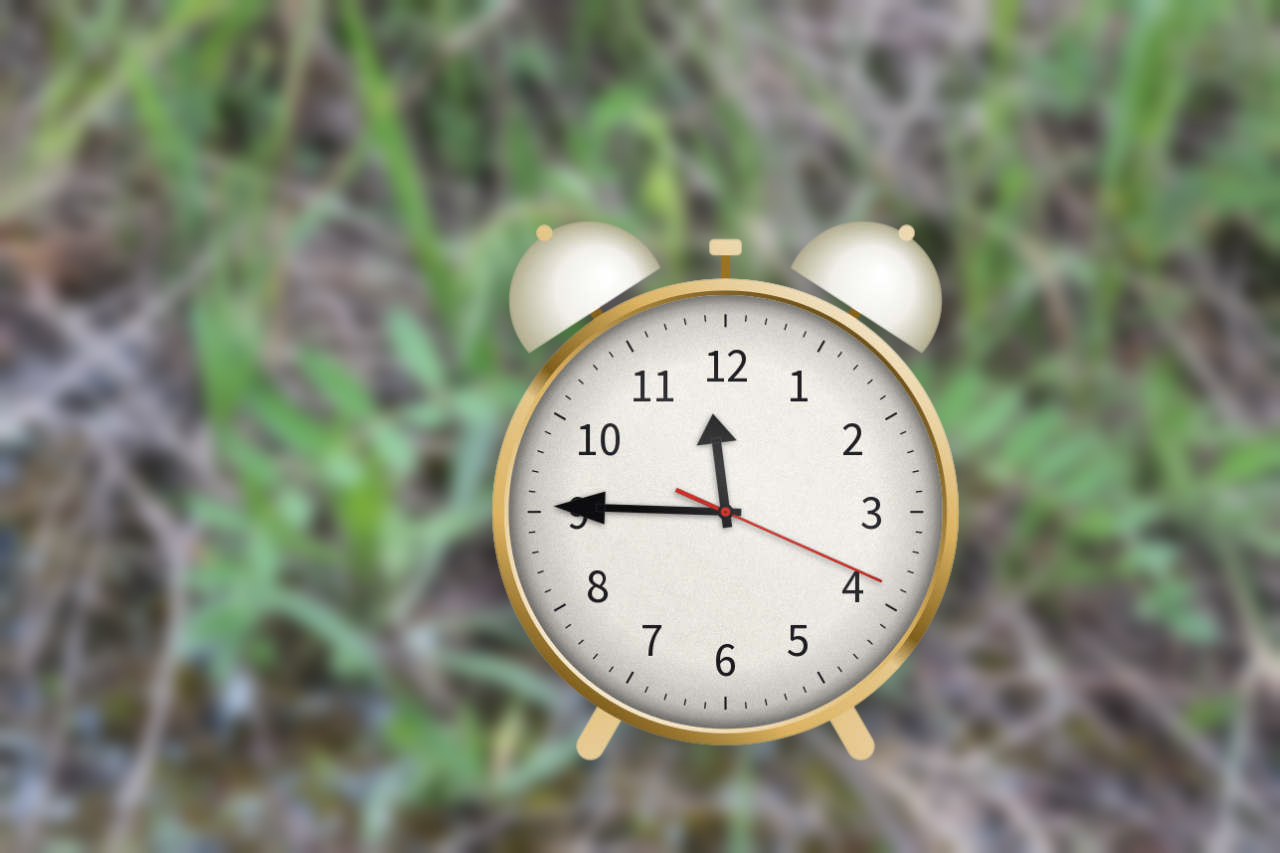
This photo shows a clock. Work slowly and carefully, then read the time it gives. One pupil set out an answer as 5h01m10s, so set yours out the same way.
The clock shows 11h45m19s
